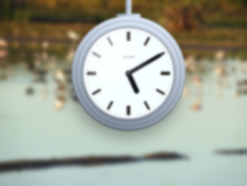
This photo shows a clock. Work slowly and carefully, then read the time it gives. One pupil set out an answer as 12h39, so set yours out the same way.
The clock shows 5h10
